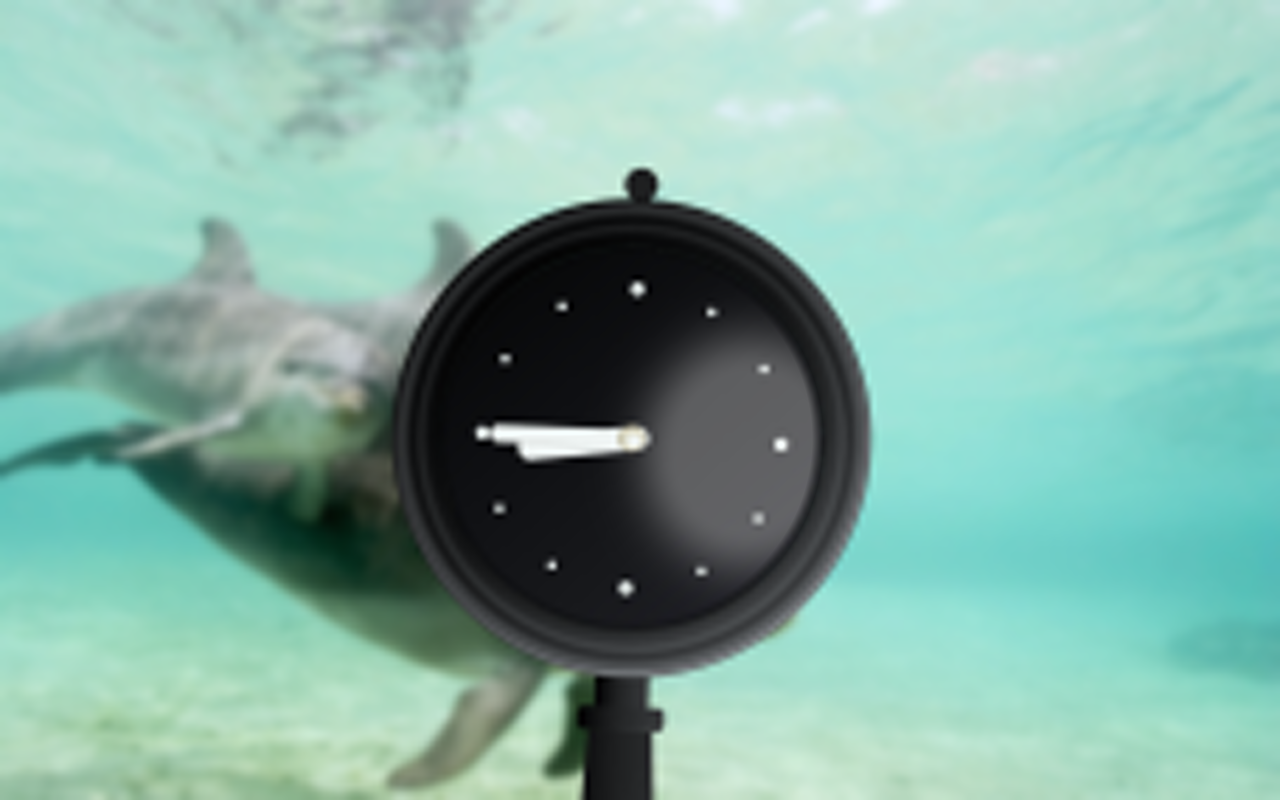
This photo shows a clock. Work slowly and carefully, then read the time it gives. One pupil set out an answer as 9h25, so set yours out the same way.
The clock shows 8h45
